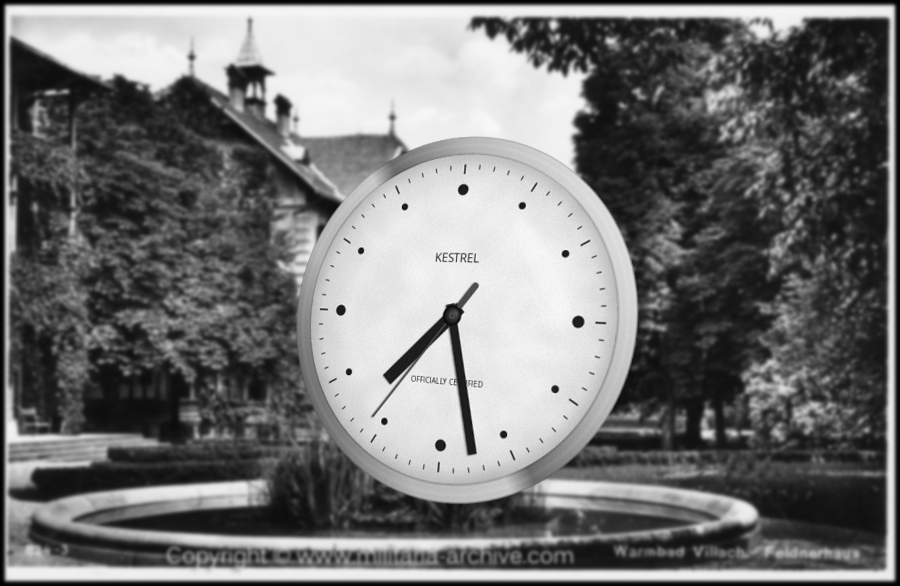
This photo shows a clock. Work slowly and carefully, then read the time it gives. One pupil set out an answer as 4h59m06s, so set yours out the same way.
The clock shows 7h27m36s
